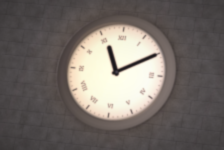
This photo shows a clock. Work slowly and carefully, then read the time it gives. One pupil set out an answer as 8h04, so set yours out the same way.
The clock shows 11h10
